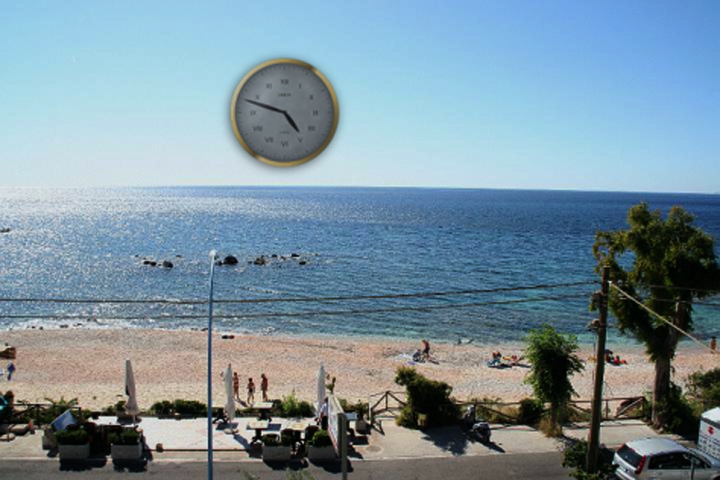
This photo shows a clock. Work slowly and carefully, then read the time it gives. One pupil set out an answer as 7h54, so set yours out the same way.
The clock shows 4h48
